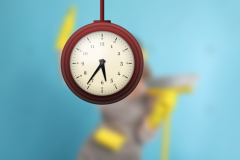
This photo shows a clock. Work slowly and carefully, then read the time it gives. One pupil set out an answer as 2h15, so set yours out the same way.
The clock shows 5h36
